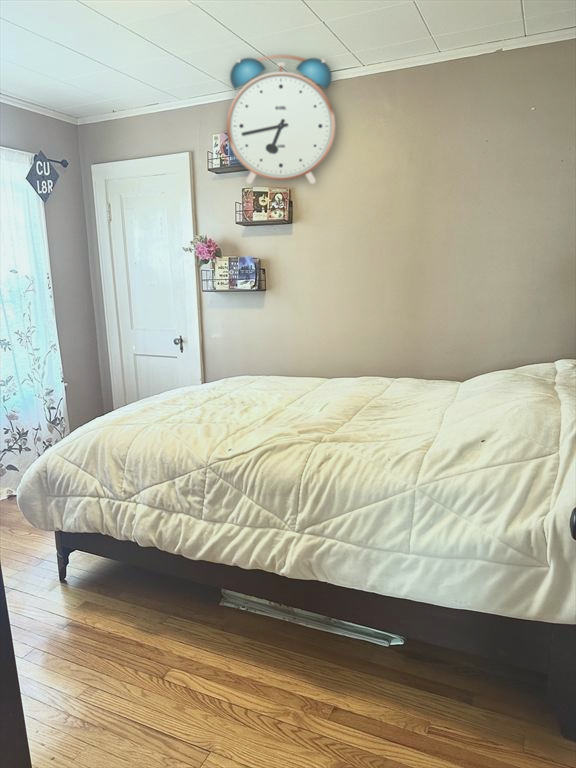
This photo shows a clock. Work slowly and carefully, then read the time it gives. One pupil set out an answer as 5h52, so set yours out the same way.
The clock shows 6h43
